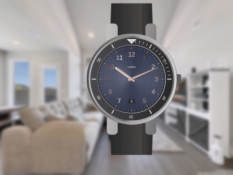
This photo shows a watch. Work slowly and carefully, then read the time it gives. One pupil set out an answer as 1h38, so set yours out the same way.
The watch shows 10h11
